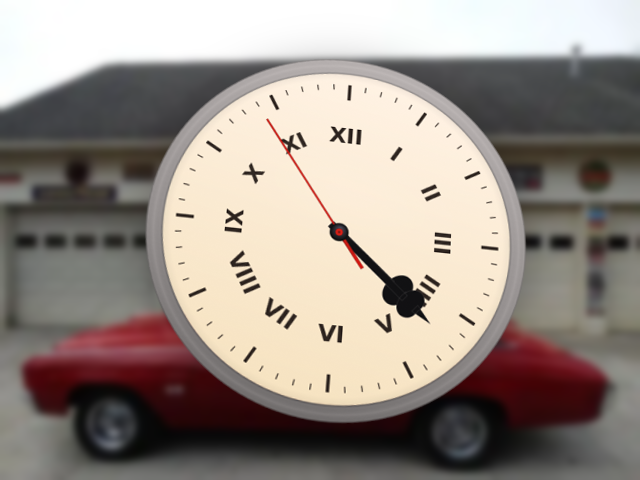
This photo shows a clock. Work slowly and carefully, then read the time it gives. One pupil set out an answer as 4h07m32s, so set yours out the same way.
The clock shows 4h21m54s
